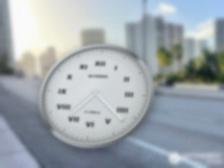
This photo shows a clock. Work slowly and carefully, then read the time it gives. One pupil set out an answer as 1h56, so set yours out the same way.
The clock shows 7h22
